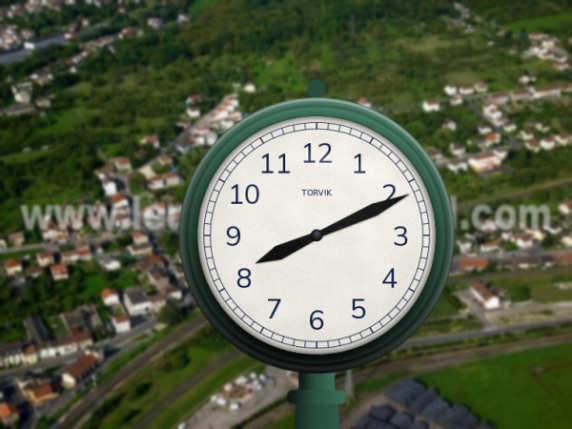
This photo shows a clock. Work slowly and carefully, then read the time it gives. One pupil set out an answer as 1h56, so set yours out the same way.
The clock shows 8h11
